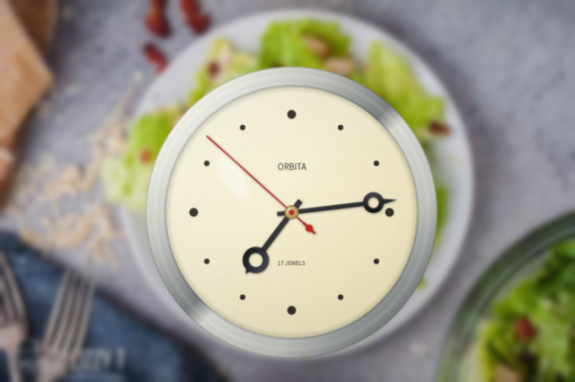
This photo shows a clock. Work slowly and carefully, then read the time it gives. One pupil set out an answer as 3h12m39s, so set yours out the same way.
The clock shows 7h13m52s
